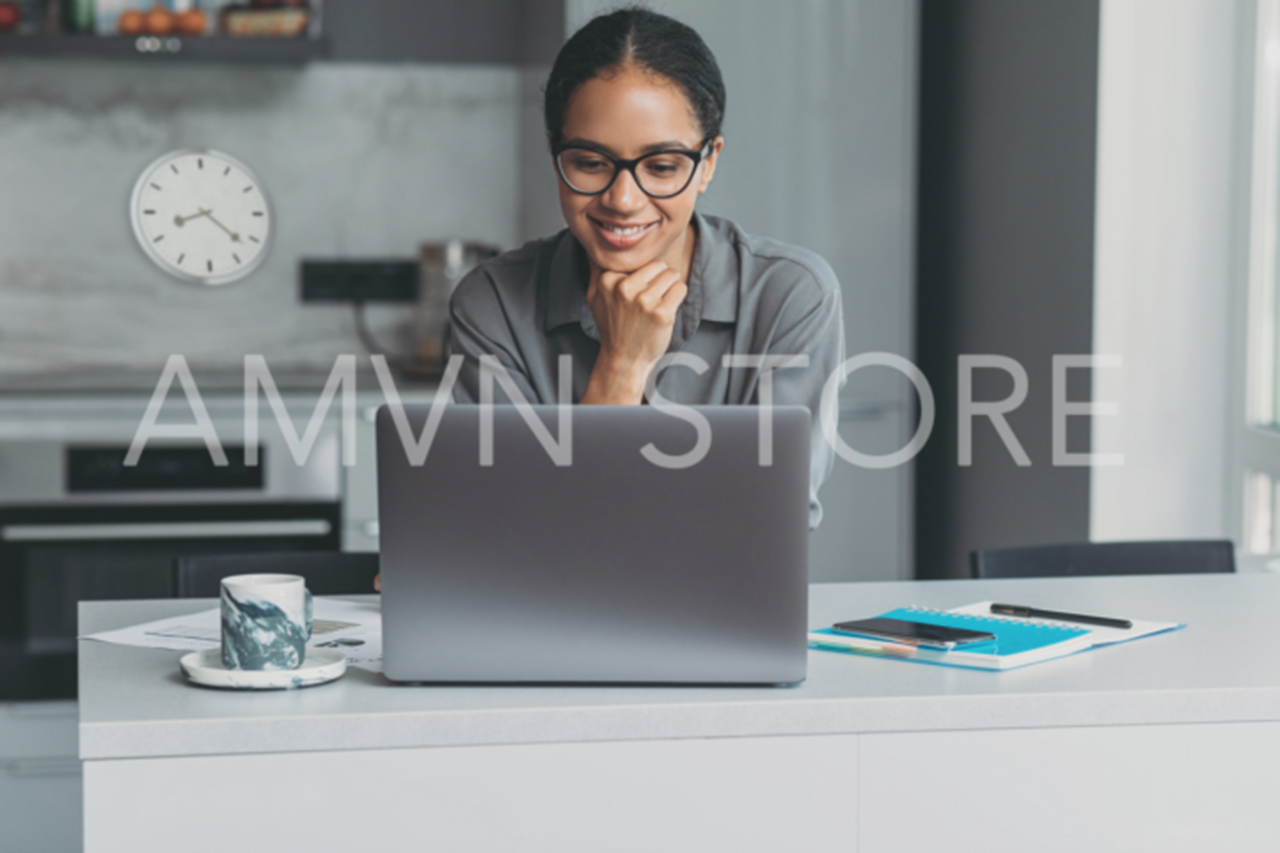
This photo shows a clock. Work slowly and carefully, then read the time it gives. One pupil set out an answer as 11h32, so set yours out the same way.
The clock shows 8h22
